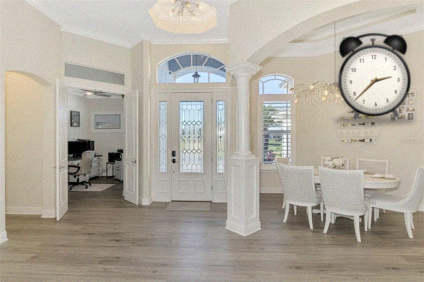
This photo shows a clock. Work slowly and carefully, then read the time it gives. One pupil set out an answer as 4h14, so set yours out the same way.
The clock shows 2h38
